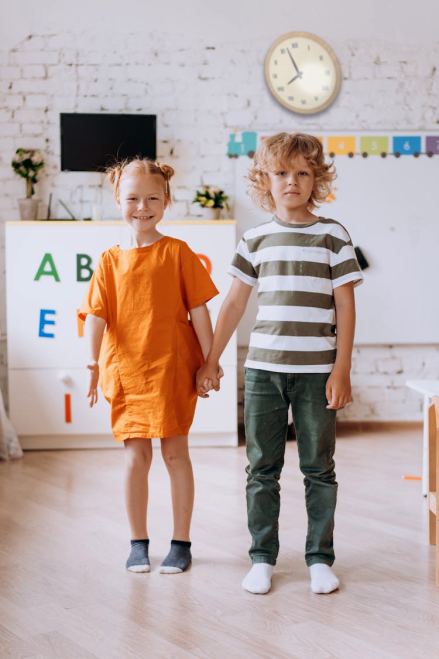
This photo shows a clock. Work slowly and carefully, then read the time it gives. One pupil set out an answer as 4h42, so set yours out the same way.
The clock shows 7h57
